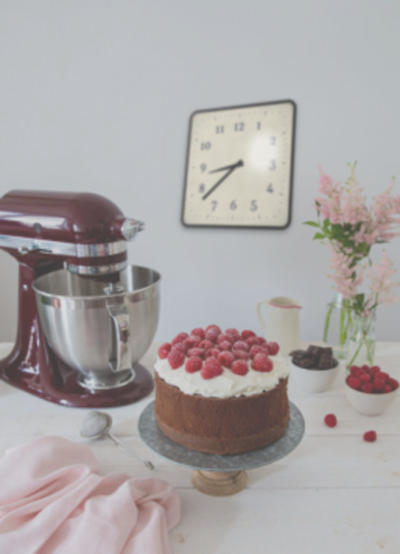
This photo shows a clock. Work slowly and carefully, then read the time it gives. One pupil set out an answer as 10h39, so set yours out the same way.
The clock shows 8h38
